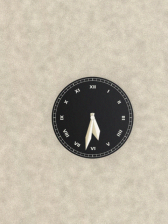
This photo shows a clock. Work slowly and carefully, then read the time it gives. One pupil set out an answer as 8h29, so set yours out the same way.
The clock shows 5h32
